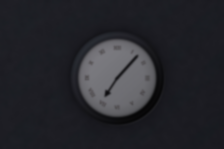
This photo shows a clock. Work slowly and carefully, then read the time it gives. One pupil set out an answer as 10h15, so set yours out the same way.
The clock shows 7h07
